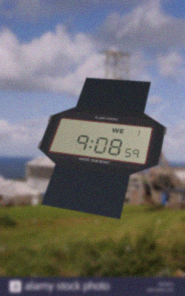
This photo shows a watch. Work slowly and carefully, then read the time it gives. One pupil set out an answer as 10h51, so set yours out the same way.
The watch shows 9h08
